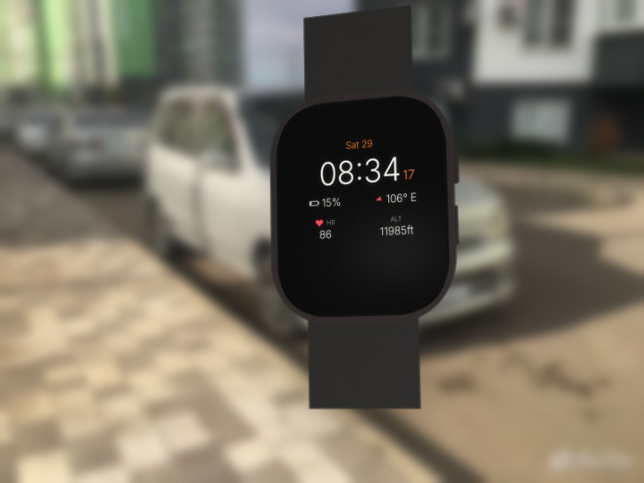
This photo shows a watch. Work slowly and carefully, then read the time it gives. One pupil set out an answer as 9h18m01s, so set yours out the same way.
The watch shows 8h34m17s
